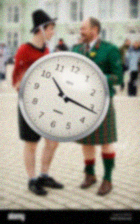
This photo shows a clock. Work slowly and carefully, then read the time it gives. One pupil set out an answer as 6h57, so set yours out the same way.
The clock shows 10h16
